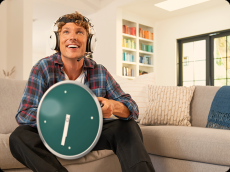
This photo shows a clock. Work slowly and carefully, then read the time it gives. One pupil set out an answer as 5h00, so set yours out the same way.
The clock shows 6h33
